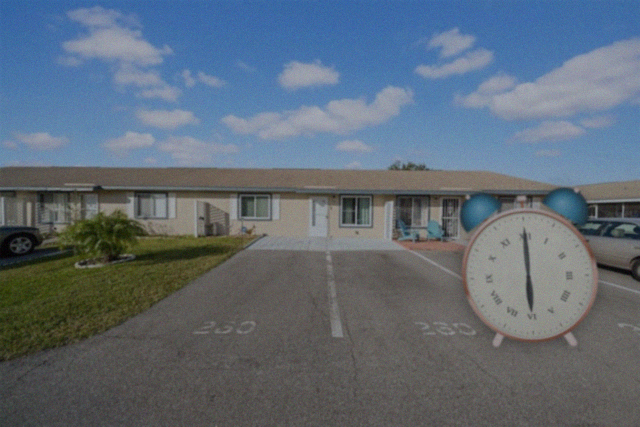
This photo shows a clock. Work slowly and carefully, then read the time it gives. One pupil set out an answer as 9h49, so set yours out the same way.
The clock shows 6h00
